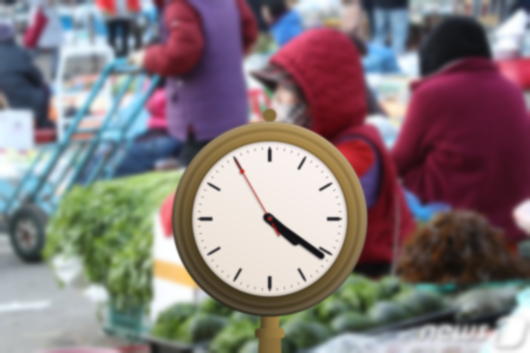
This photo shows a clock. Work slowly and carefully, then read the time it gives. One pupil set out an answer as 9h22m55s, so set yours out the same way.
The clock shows 4h20m55s
